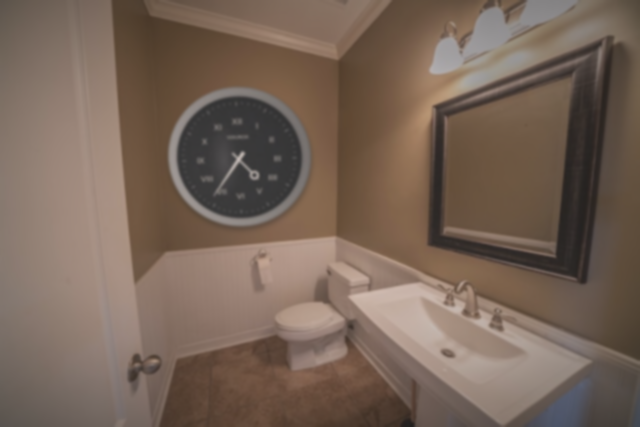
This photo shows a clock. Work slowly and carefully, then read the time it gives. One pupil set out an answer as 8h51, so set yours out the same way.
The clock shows 4h36
